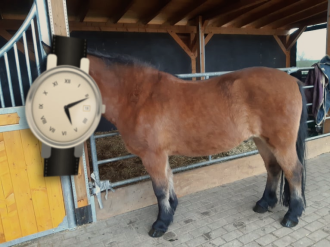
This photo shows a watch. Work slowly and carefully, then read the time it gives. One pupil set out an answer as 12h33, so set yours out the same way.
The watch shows 5h11
